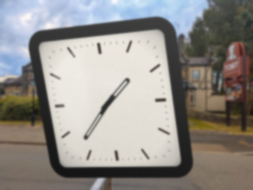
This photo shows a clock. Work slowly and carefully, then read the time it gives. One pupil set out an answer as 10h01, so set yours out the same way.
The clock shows 1h37
